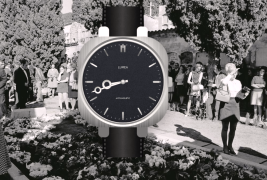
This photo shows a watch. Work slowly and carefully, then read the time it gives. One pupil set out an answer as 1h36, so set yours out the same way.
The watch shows 8h42
